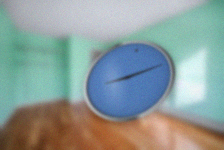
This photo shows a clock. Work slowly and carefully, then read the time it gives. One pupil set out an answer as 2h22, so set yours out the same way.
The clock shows 8h10
